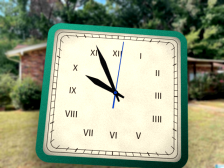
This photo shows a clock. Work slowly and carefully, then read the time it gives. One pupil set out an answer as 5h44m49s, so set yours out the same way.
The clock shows 9h56m01s
